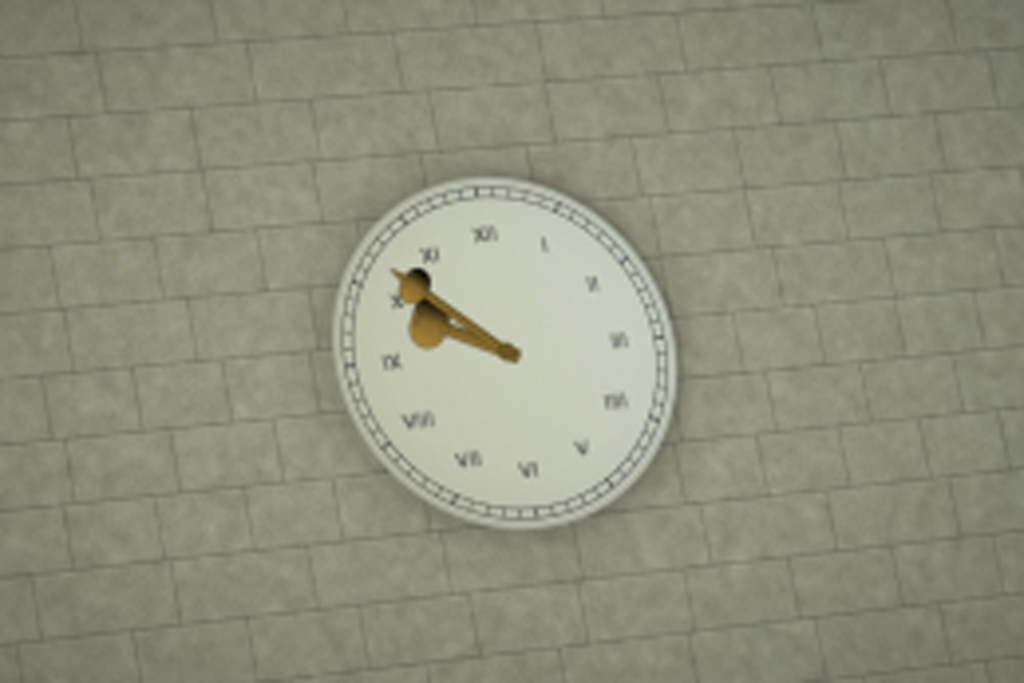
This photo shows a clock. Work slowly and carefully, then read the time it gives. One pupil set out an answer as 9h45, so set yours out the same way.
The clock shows 9h52
